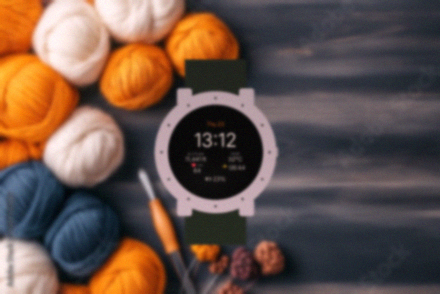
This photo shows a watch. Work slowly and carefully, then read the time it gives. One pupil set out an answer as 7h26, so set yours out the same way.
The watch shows 13h12
